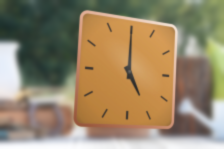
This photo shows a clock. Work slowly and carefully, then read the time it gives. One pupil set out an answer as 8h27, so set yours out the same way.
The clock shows 5h00
